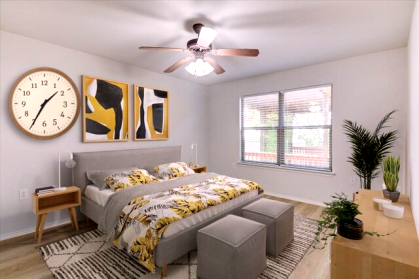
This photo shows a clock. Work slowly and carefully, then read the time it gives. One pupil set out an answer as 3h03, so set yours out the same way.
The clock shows 1h35
